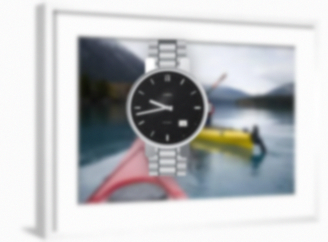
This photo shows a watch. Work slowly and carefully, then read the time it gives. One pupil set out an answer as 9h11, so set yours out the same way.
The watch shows 9h43
